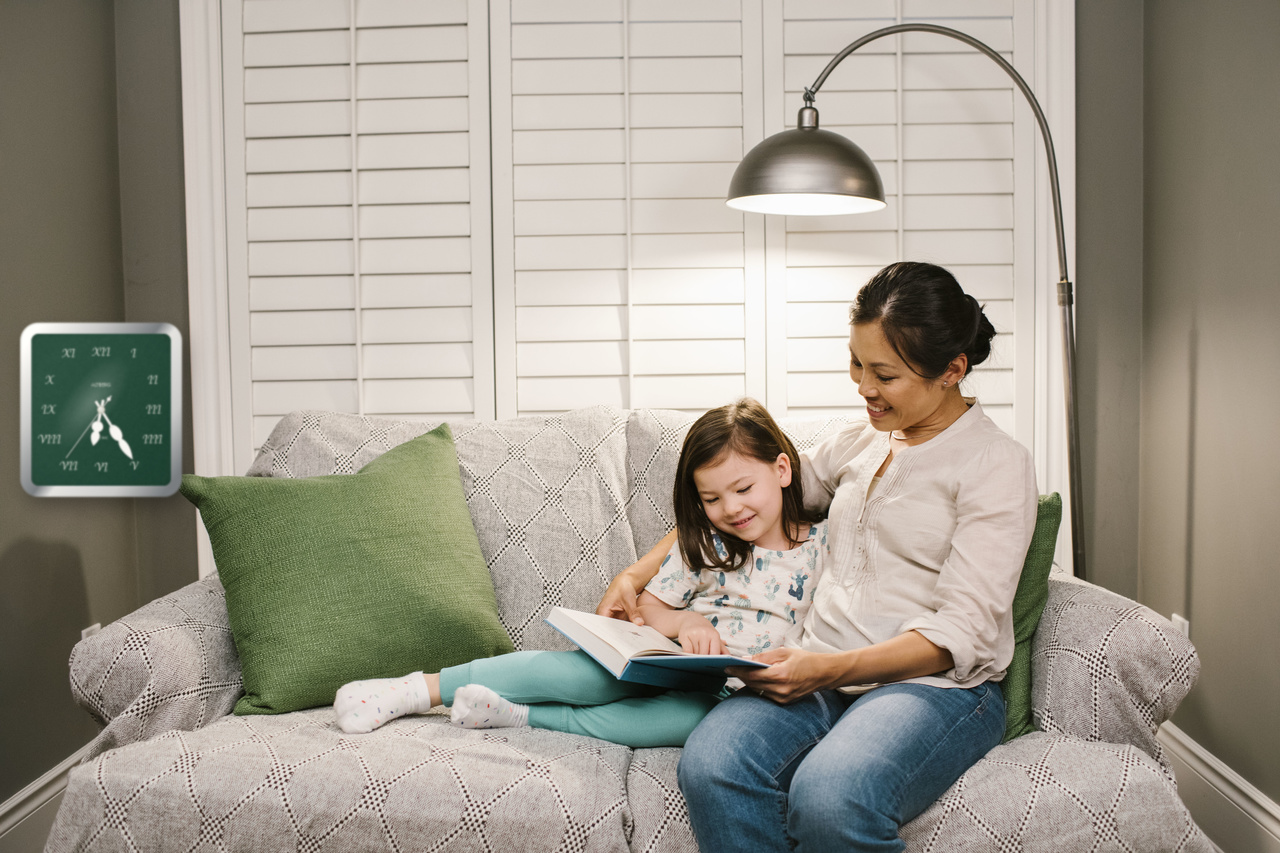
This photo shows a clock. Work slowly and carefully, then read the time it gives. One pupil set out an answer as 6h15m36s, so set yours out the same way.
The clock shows 6h24m36s
